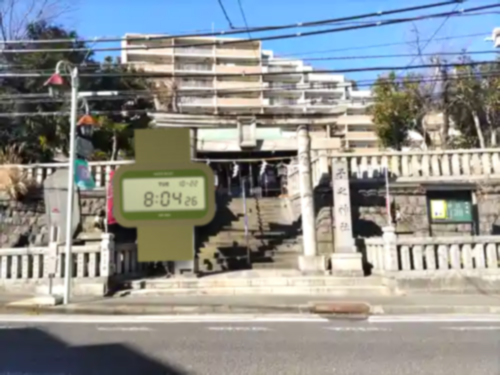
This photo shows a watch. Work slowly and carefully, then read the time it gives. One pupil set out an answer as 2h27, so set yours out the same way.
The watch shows 8h04
